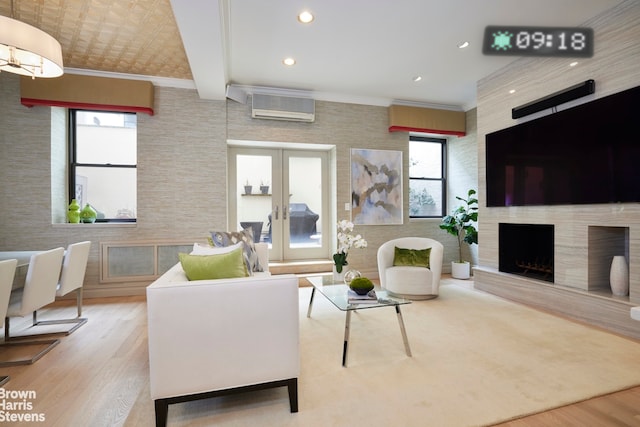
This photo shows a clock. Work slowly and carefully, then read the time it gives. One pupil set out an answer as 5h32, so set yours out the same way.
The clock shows 9h18
